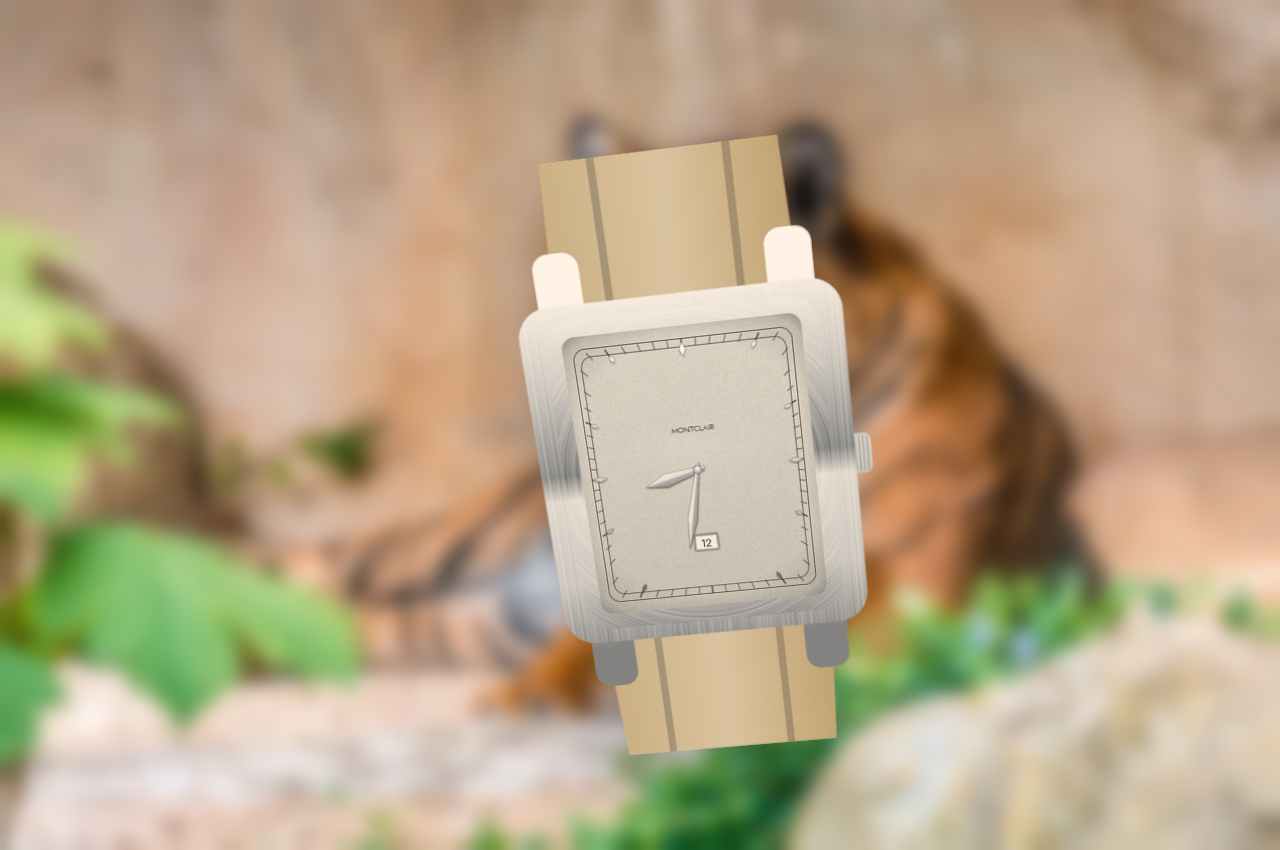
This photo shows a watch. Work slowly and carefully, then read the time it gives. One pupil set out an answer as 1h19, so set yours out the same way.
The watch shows 8h32
